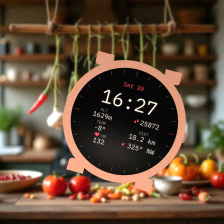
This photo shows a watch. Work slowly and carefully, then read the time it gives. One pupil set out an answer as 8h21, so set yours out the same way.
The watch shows 16h27
